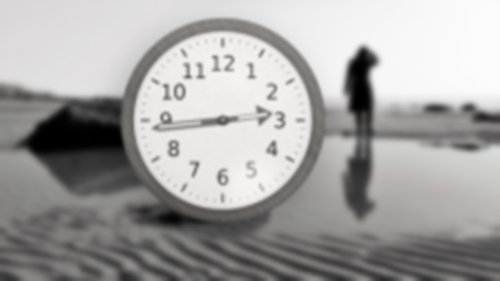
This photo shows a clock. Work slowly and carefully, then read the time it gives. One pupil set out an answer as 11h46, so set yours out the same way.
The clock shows 2h44
